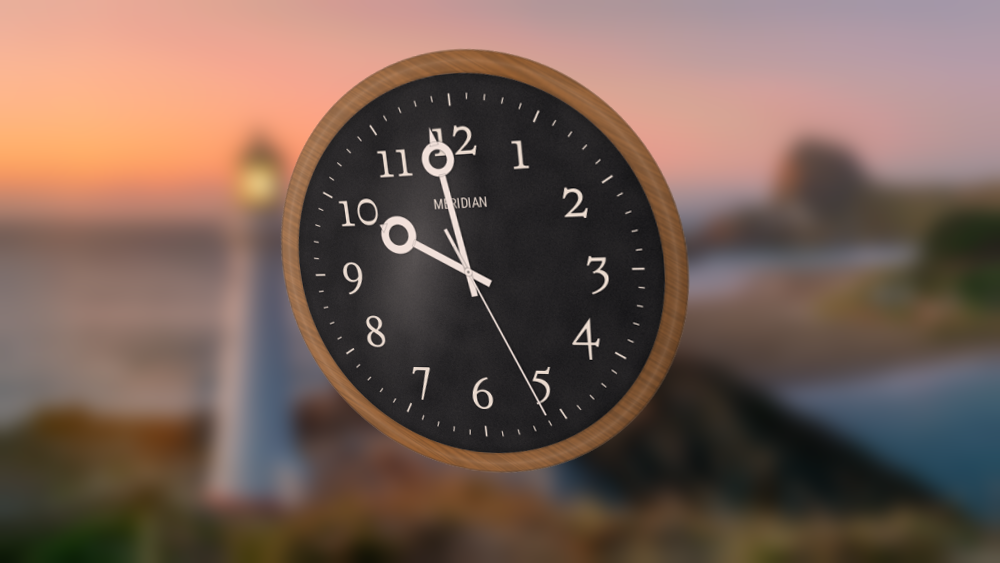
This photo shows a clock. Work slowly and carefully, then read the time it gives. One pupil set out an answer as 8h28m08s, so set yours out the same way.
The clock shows 9h58m26s
